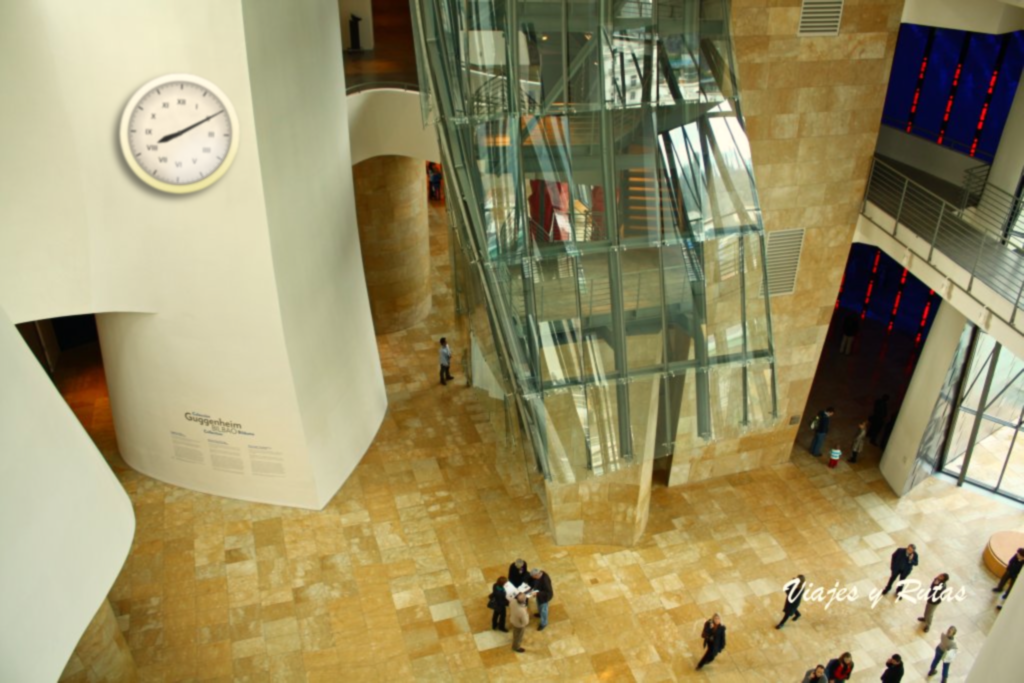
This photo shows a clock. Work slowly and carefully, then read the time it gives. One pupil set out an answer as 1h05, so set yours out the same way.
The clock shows 8h10
